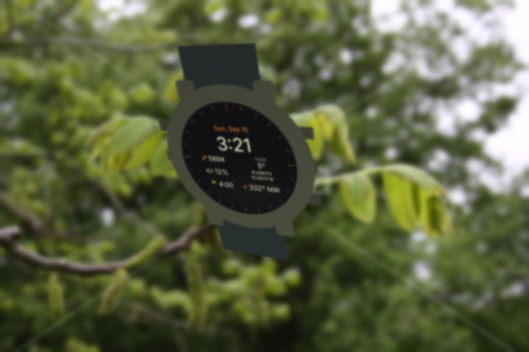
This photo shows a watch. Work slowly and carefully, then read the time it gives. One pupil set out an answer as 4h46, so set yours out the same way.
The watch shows 3h21
